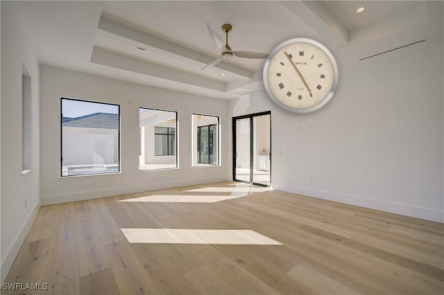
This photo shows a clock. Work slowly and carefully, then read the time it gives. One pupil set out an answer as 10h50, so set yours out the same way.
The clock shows 4h54
